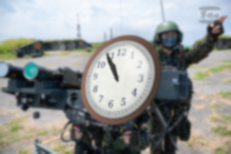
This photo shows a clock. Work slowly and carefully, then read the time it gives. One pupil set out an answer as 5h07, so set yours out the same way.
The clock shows 10h54
